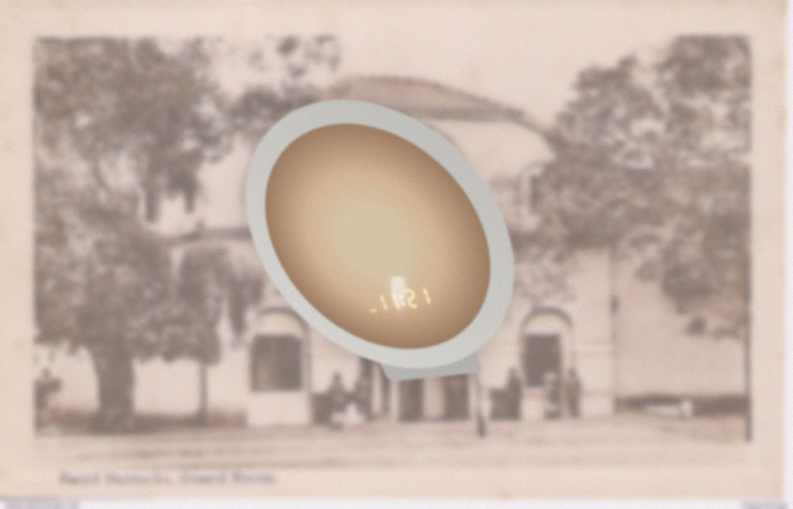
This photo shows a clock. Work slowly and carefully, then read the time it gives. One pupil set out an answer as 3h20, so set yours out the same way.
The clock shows 11h21
